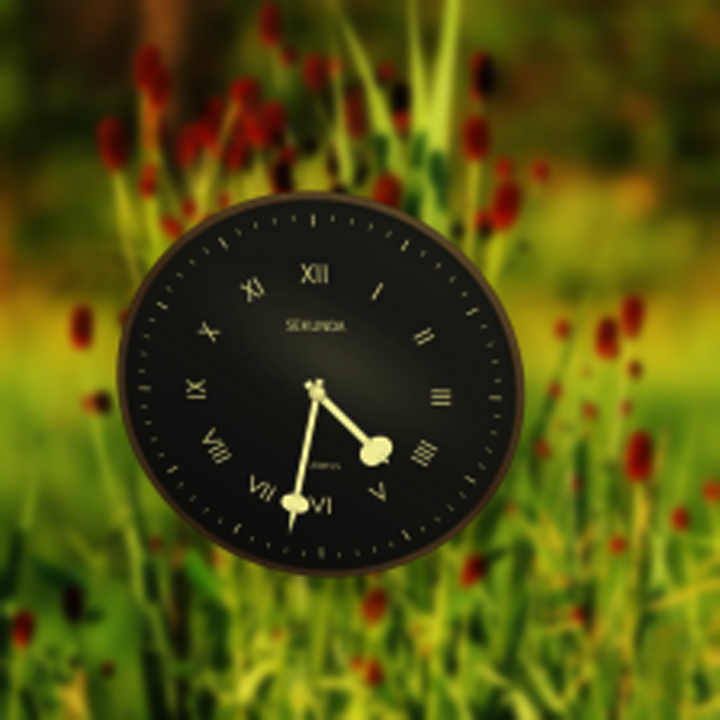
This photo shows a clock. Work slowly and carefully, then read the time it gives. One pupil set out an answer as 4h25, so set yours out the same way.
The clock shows 4h32
